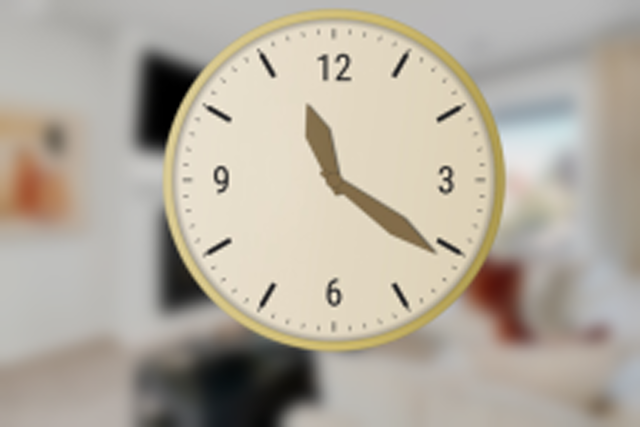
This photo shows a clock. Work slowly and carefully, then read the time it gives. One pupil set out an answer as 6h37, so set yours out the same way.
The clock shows 11h21
